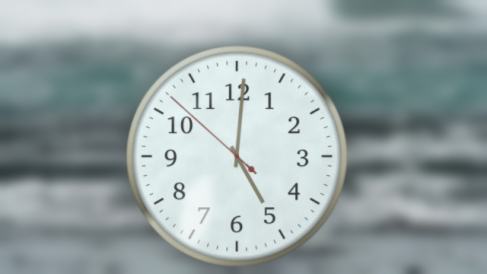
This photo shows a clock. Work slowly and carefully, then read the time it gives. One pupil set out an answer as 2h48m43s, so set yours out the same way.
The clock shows 5h00m52s
